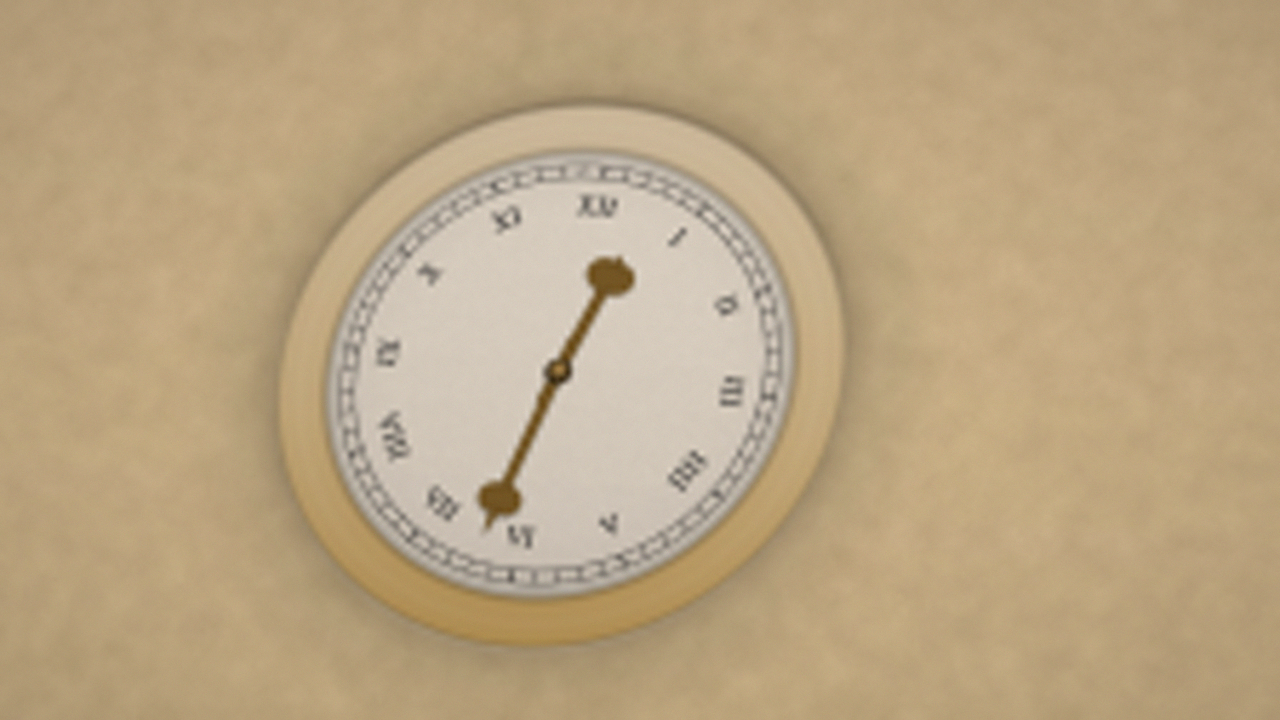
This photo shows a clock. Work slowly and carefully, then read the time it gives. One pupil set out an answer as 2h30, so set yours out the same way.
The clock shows 12h32
